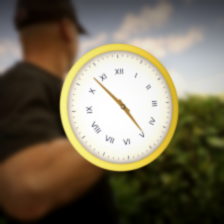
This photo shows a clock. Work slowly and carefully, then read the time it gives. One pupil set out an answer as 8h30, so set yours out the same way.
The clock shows 4h53
